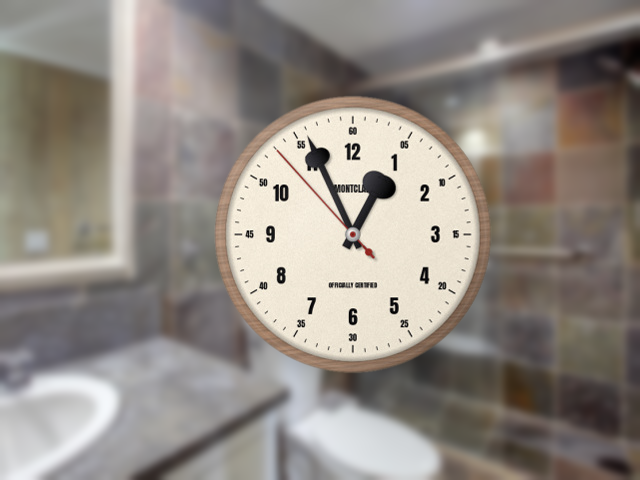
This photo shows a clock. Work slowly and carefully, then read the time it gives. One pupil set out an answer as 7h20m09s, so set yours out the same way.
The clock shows 12h55m53s
